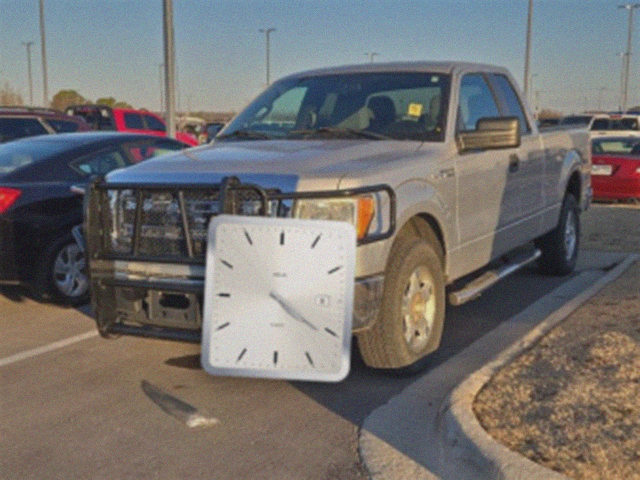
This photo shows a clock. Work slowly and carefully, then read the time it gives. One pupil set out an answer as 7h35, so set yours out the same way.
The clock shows 4h21
